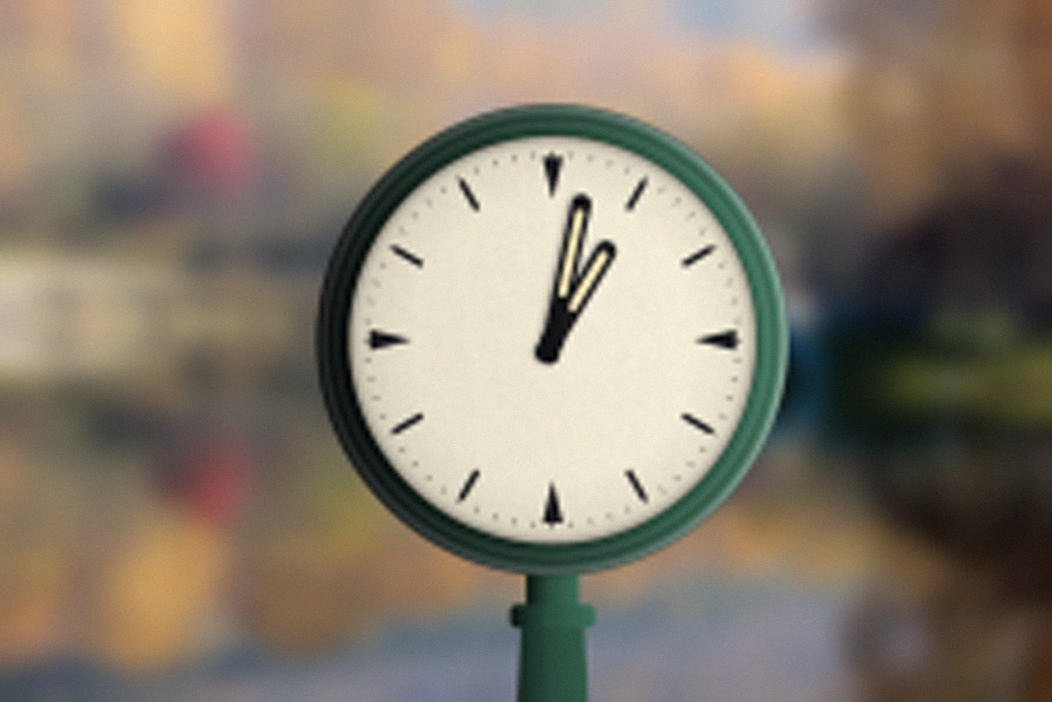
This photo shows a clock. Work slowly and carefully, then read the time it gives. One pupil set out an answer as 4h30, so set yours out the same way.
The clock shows 1h02
